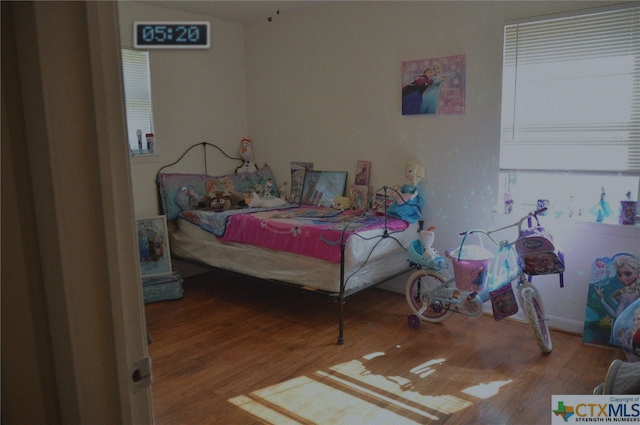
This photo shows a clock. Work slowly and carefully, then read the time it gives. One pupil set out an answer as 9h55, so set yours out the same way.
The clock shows 5h20
